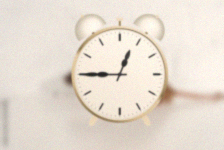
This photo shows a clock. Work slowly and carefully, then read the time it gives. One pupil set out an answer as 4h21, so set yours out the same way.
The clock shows 12h45
